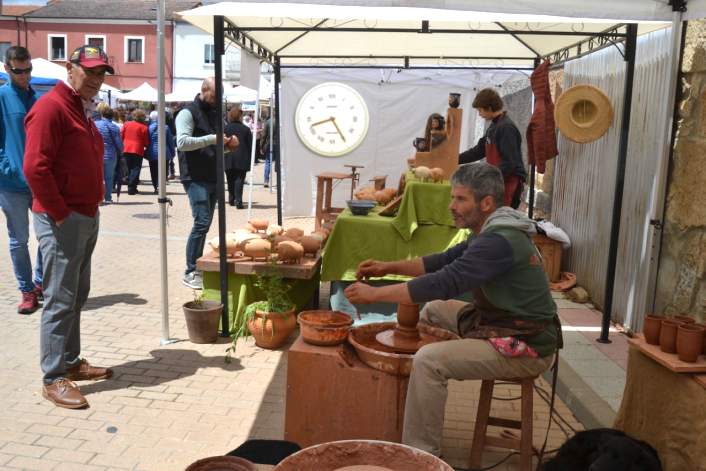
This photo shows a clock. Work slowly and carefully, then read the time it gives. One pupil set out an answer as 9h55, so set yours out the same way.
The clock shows 8h25
